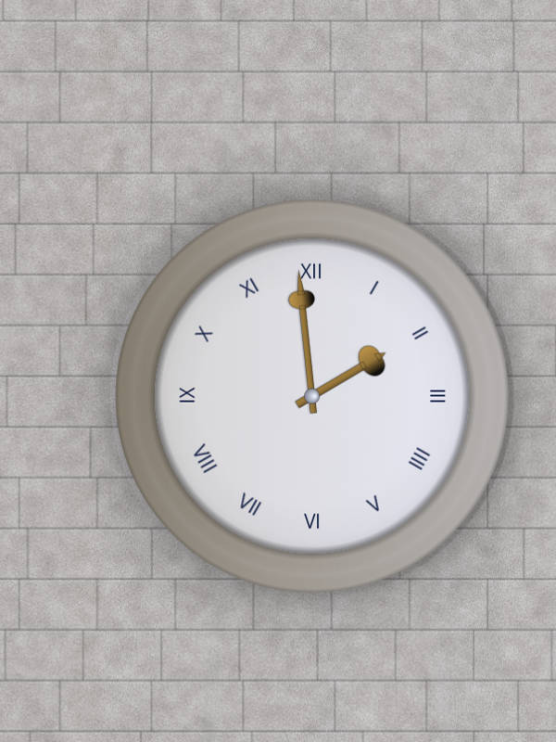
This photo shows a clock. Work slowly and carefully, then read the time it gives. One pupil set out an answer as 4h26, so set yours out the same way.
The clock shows 1h59
